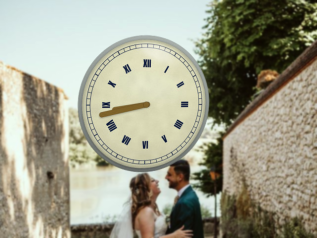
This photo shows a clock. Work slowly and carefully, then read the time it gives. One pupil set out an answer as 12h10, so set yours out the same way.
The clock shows 8h43
